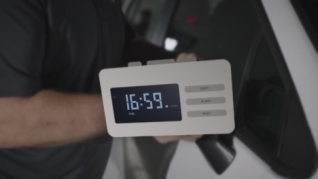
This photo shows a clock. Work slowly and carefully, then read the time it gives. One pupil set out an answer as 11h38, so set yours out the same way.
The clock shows 16h59
